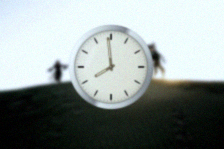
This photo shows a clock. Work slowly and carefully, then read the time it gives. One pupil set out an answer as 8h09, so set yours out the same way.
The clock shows 7h59
